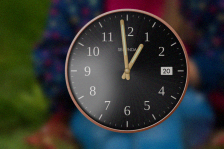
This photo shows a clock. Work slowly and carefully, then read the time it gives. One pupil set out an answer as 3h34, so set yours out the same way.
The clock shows 12h59
